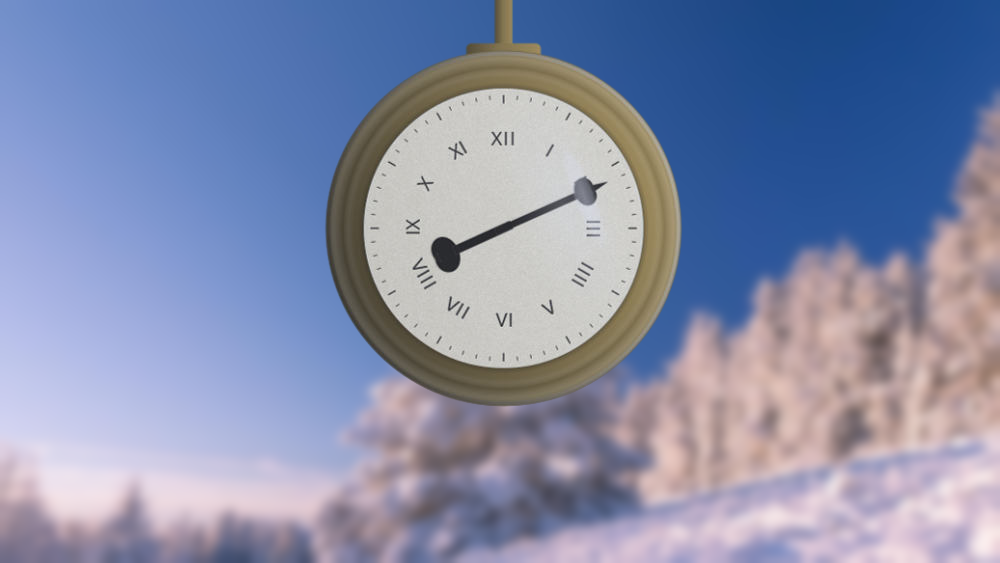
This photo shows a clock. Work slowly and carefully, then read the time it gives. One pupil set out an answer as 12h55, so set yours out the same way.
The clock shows 8h11
